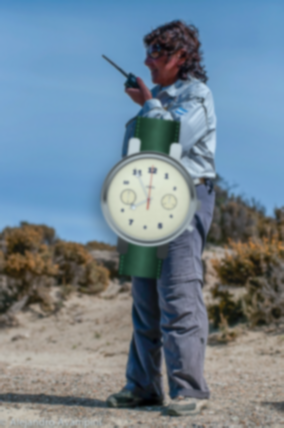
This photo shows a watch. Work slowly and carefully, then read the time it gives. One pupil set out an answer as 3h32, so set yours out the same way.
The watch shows 7h55
